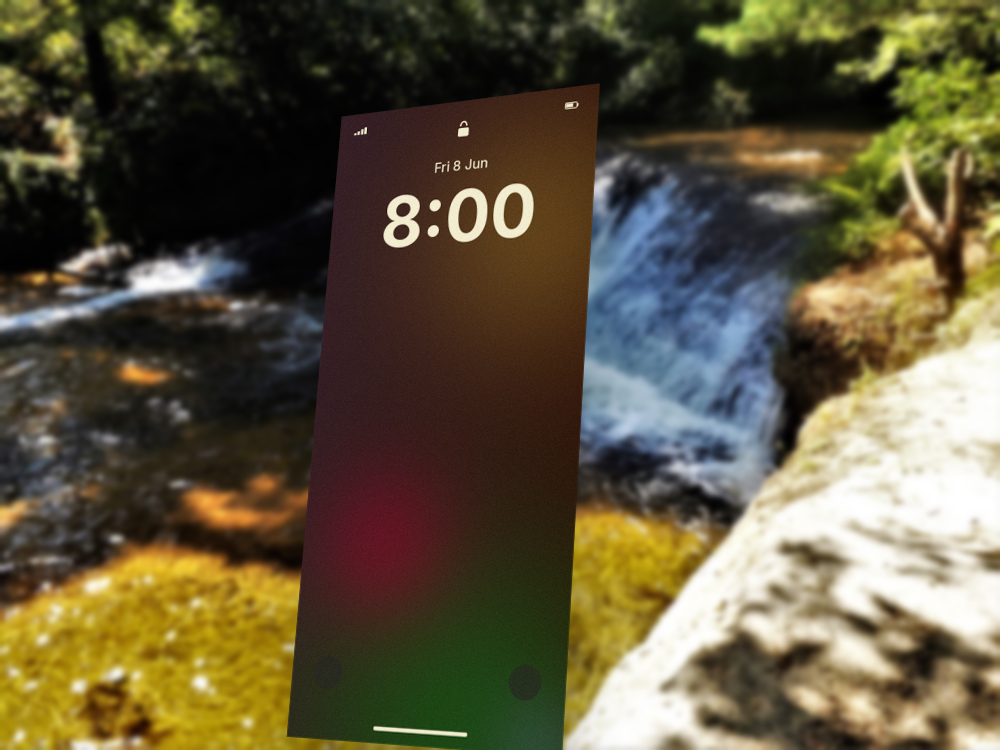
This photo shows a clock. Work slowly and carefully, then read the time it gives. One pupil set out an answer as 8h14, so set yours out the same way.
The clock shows 8h00
